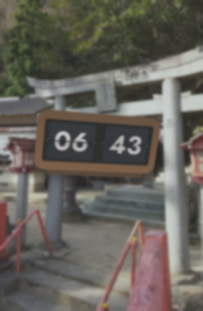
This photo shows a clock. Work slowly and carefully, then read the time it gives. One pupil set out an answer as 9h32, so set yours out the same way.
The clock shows 6h43
